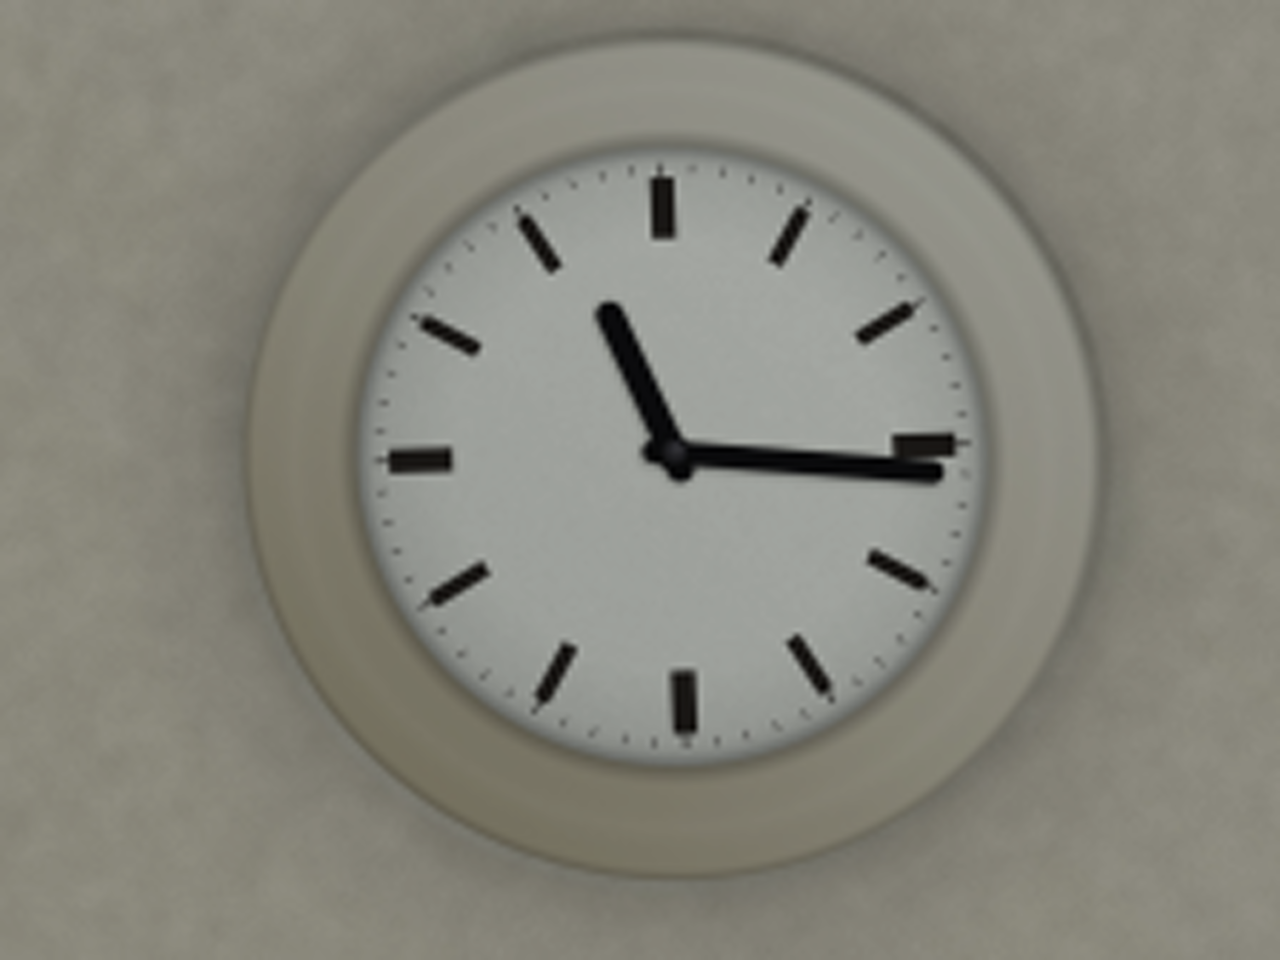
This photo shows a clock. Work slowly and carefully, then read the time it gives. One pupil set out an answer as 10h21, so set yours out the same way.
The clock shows 11h16
